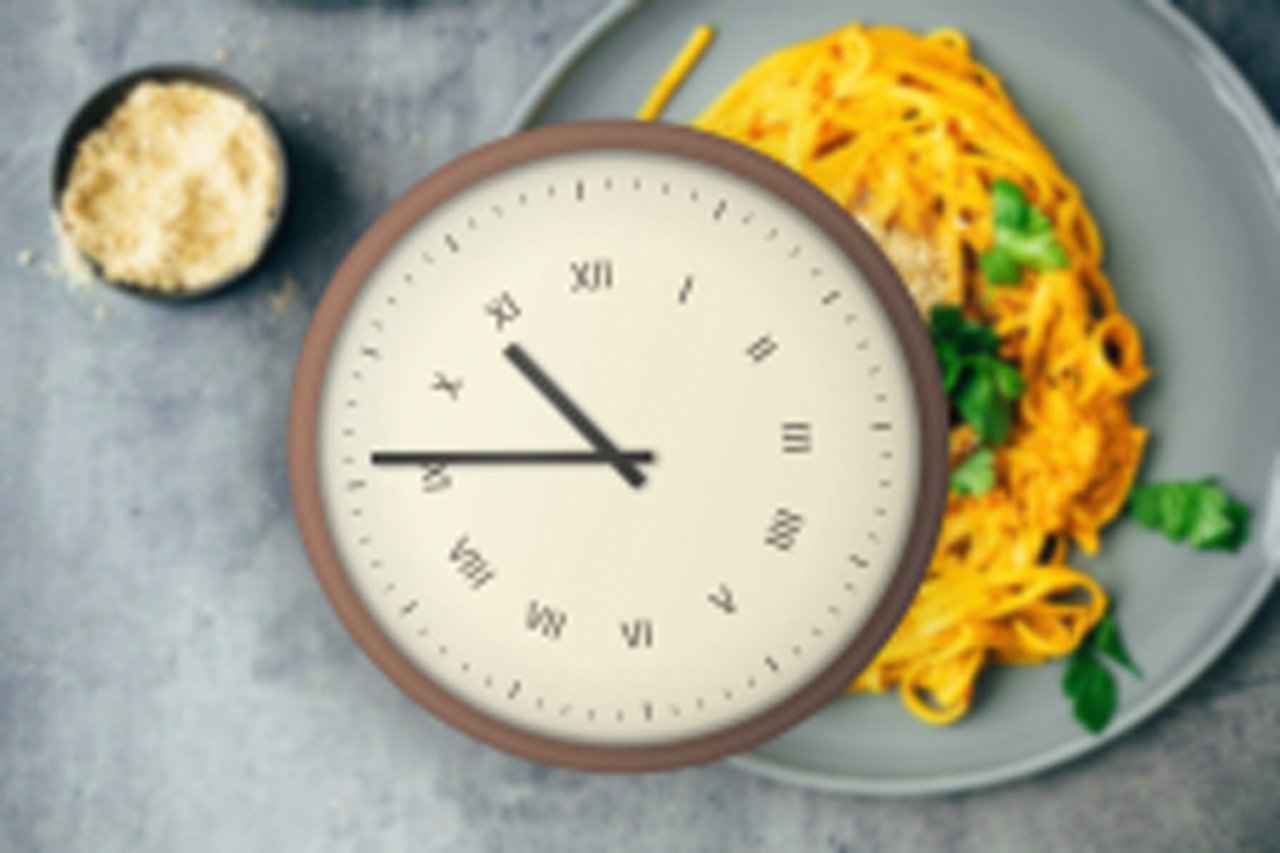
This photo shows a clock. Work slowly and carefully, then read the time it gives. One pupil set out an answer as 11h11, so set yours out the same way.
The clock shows 10h46
